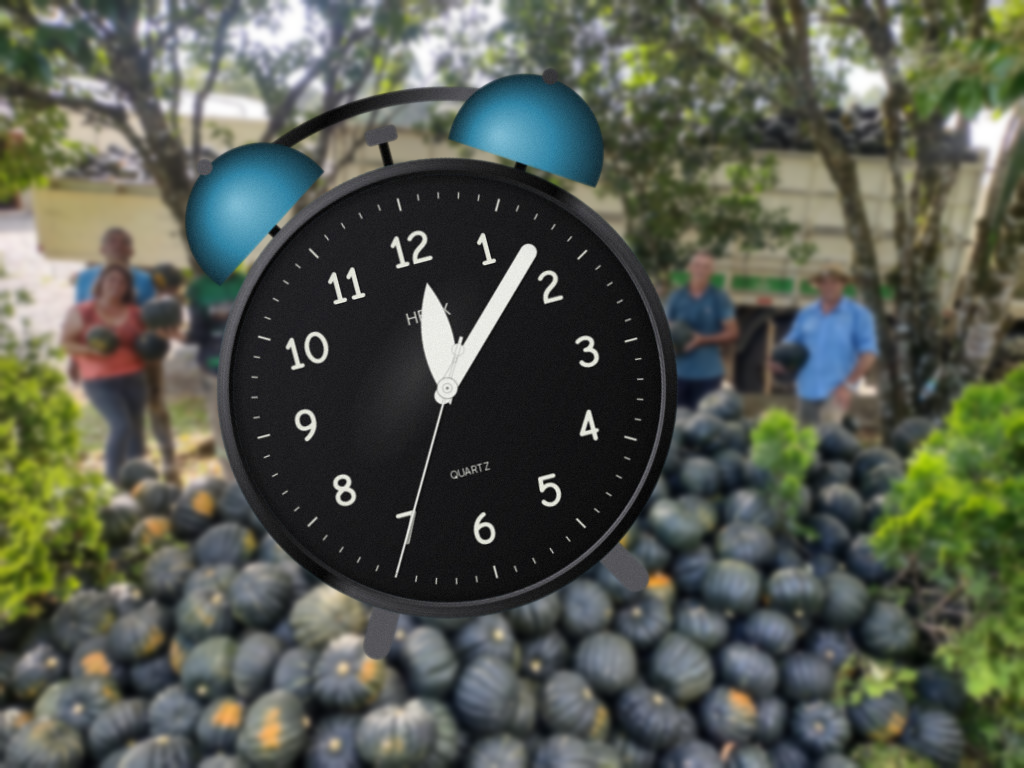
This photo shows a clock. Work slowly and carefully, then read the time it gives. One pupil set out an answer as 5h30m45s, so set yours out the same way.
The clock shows 12h07m35s
